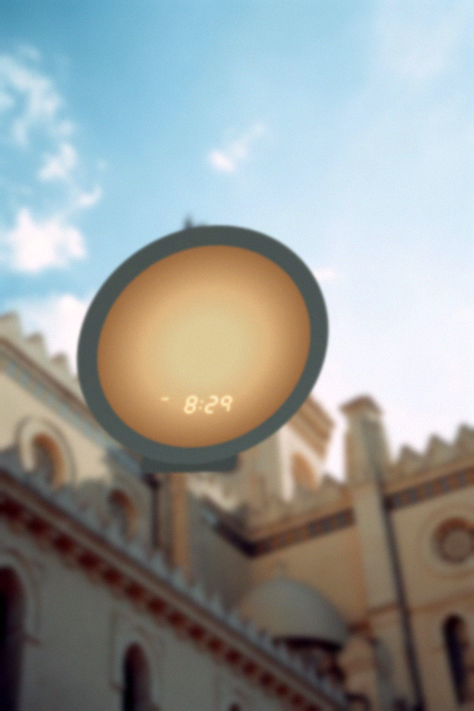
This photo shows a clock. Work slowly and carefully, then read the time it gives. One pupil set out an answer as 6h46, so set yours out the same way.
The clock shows 8h29
